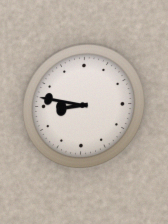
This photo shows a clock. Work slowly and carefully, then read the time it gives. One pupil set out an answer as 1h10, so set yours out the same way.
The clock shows 8h47
